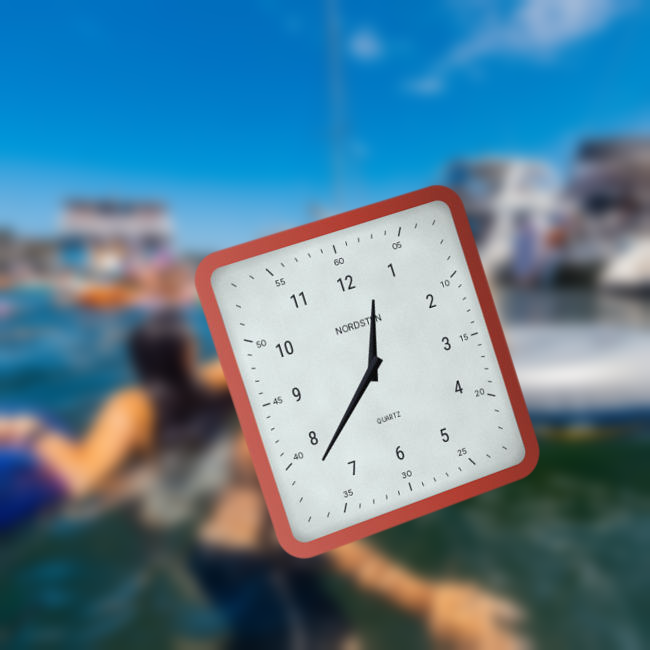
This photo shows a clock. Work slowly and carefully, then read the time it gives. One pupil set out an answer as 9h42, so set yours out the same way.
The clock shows 12h38
